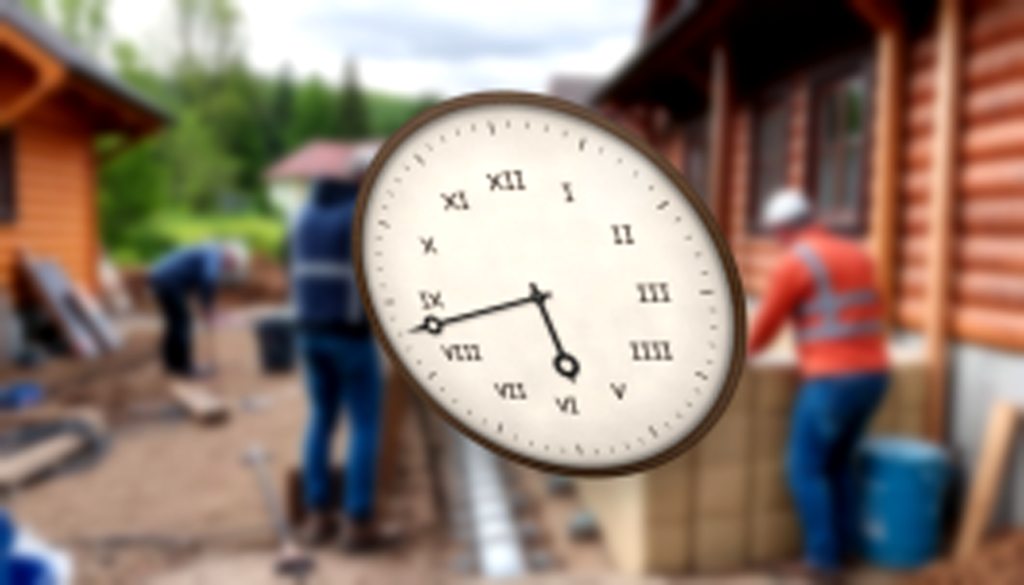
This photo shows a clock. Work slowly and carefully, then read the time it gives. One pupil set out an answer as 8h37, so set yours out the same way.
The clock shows 5h43
